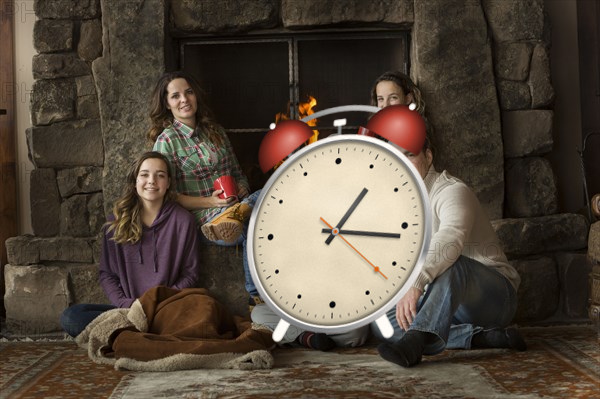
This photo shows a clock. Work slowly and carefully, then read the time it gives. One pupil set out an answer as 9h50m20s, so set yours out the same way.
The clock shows 1h16m22s
